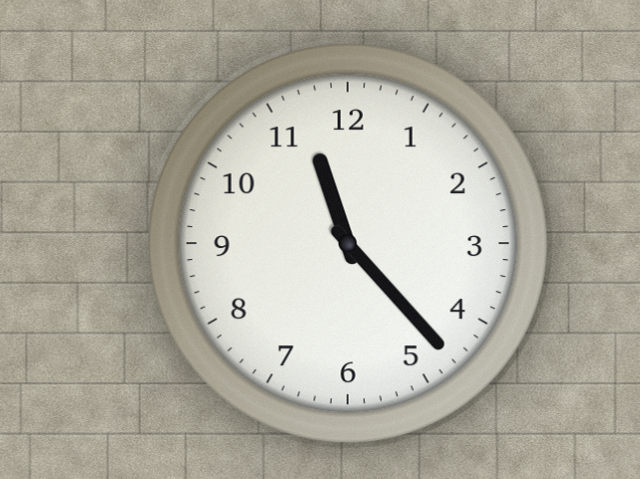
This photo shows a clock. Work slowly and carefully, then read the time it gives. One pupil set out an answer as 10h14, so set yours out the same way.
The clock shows 11h23
